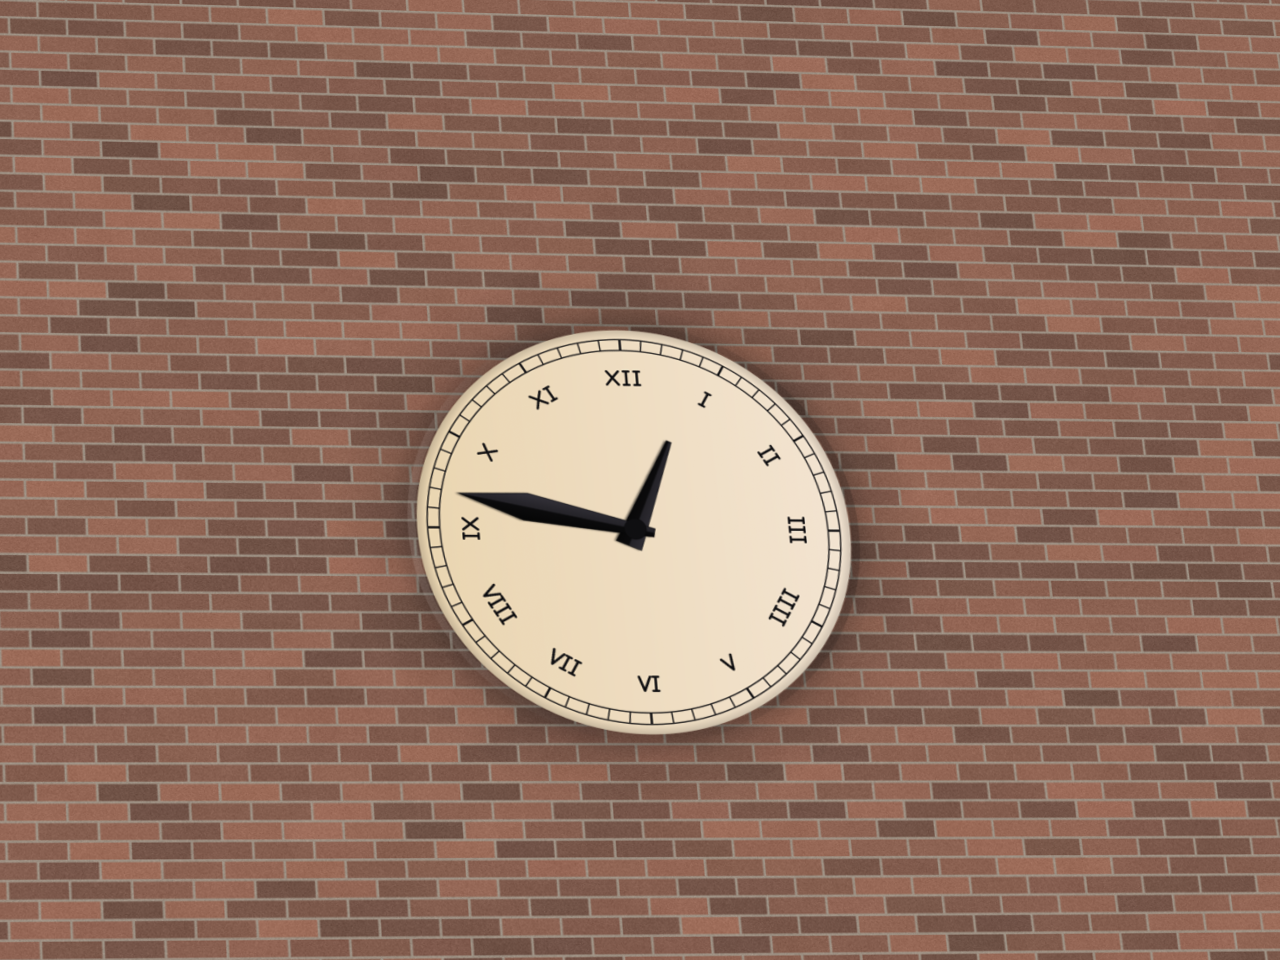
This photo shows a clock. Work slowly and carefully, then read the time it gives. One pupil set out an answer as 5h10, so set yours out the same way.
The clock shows 12h47
